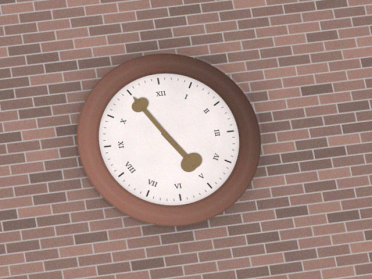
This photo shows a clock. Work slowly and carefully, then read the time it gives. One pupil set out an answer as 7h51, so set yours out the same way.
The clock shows 4h55
